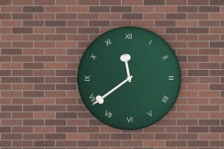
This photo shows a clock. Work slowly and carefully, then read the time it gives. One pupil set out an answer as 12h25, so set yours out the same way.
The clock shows 11h39
